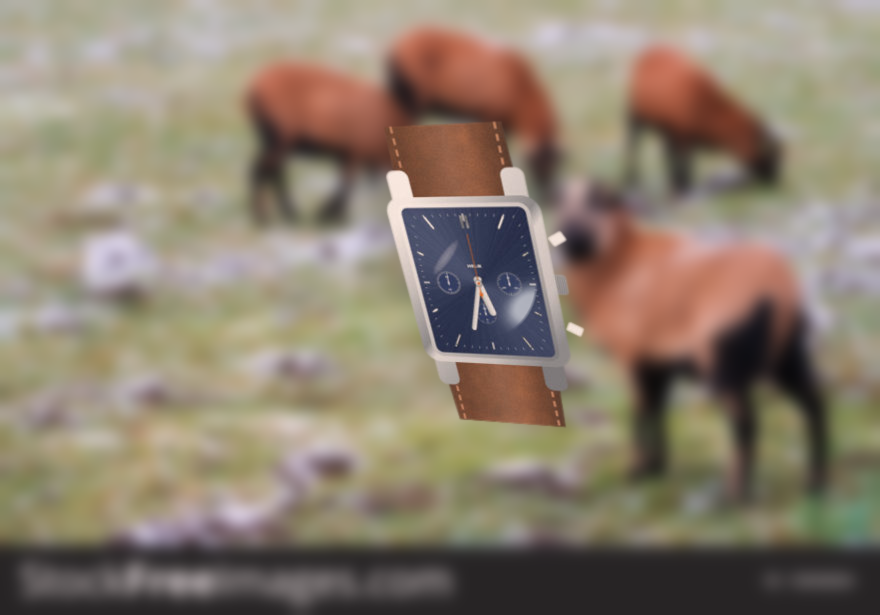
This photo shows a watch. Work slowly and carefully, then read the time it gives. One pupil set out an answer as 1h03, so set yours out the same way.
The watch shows 5h33
